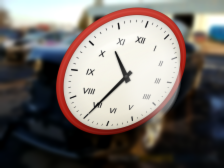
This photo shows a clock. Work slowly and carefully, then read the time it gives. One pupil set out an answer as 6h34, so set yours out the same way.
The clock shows 10h35
